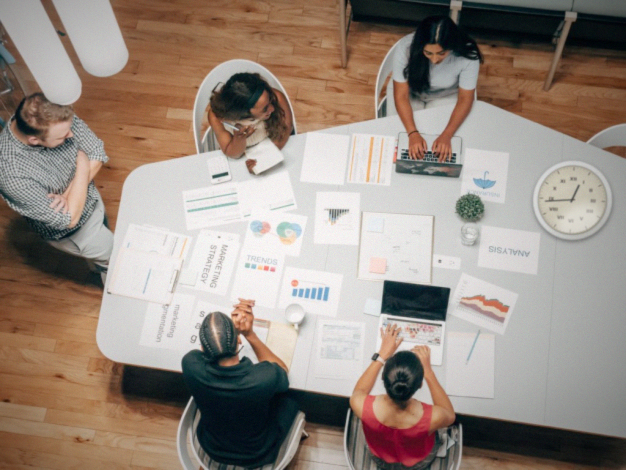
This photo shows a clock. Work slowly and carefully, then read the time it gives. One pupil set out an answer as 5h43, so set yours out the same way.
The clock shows 12h44
